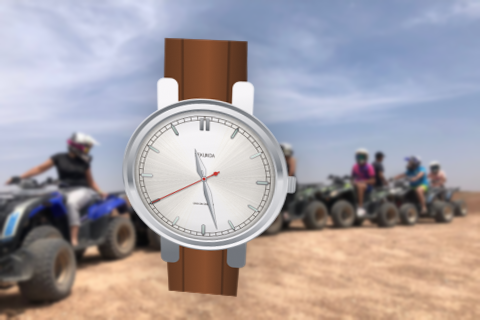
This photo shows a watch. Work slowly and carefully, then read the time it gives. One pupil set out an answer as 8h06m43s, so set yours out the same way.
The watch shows 11h27m40s
